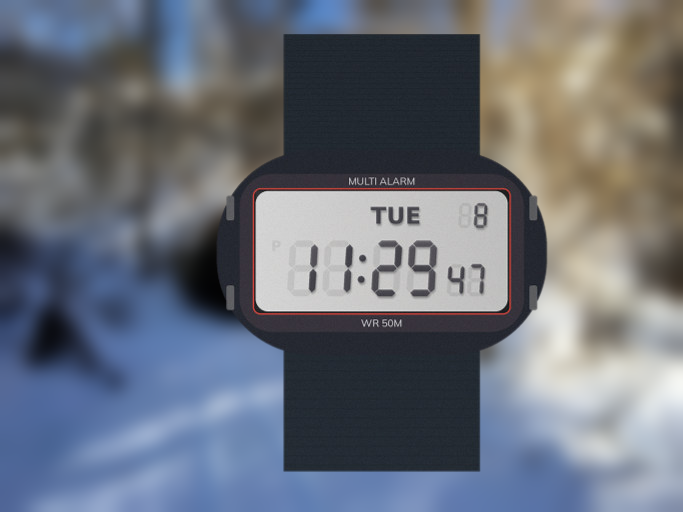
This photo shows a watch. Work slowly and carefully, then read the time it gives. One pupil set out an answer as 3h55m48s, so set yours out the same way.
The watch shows 11h29m47s
